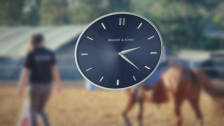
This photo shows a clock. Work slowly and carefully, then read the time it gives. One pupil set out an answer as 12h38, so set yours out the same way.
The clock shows 2h22
